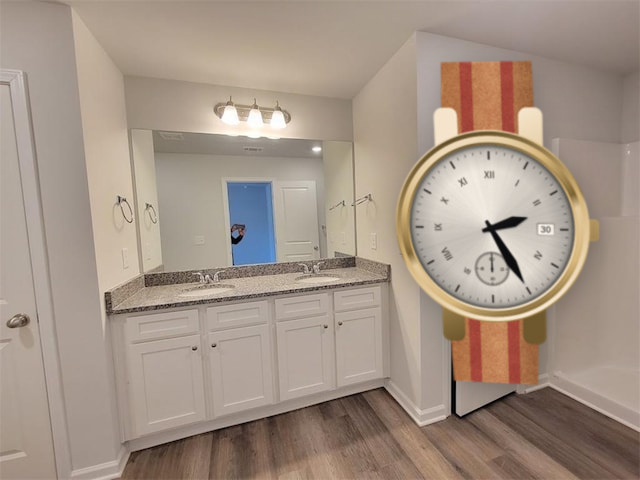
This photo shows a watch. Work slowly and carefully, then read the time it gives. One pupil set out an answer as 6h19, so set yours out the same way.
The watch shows 2h25
